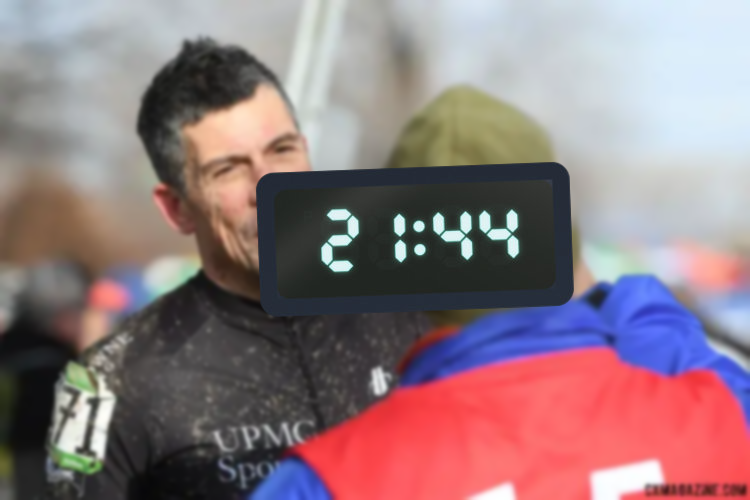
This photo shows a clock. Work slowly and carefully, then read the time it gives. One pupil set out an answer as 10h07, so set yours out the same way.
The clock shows 21h44
